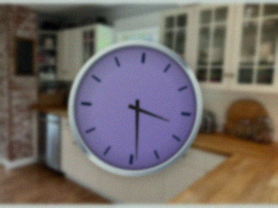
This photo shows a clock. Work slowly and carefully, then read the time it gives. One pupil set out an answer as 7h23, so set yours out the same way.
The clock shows 3h29
